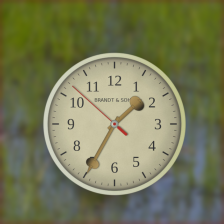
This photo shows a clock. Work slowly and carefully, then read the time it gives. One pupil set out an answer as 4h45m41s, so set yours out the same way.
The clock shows 1h34m52s
